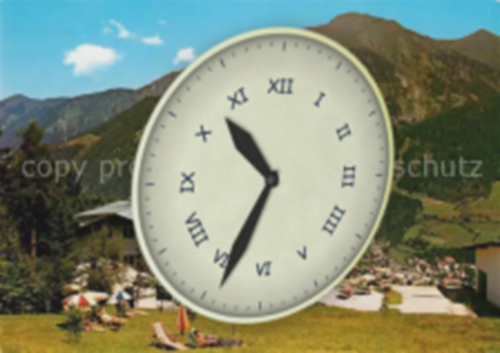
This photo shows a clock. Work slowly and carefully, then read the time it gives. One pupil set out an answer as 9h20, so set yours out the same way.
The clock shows 10h34
